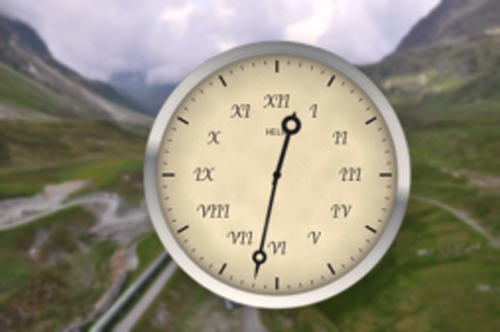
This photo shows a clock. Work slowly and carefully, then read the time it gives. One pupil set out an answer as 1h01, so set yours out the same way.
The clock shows 12h32
